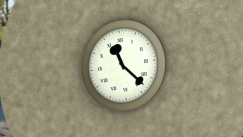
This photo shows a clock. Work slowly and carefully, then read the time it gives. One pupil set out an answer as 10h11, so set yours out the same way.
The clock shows 11h23
